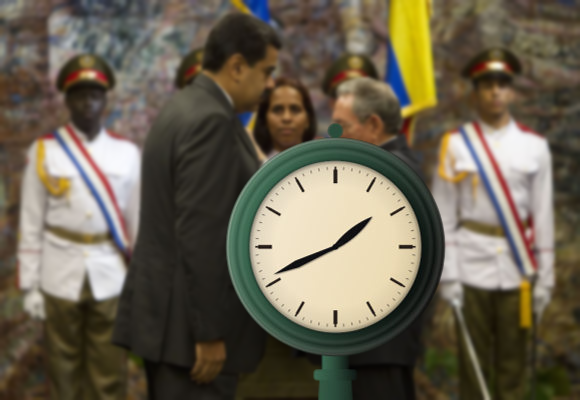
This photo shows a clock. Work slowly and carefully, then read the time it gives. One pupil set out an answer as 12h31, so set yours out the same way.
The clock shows 1h41
